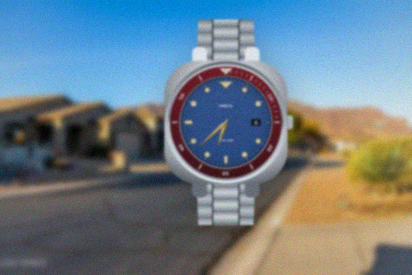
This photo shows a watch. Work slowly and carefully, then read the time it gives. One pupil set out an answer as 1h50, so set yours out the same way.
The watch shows 6h38
